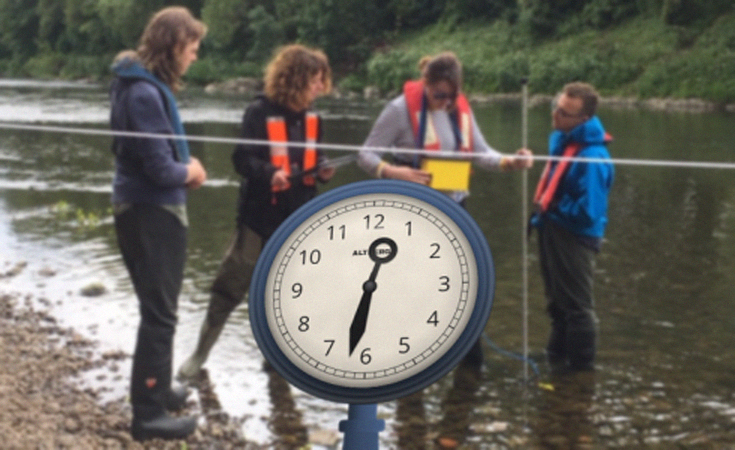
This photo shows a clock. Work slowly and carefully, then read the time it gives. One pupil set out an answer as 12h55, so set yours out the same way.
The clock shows 12h32
